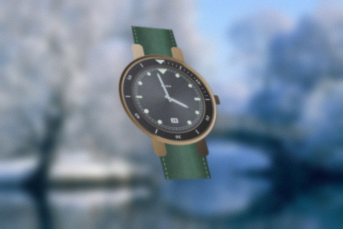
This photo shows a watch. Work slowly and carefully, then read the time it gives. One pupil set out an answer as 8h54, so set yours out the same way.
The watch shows 3h58
